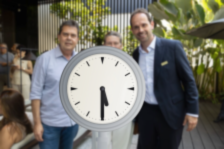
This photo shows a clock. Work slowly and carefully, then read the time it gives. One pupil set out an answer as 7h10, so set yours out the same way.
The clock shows 5h30
